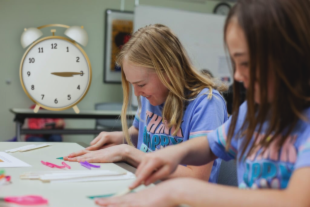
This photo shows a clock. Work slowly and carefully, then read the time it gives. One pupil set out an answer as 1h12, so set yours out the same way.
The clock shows 3h15
